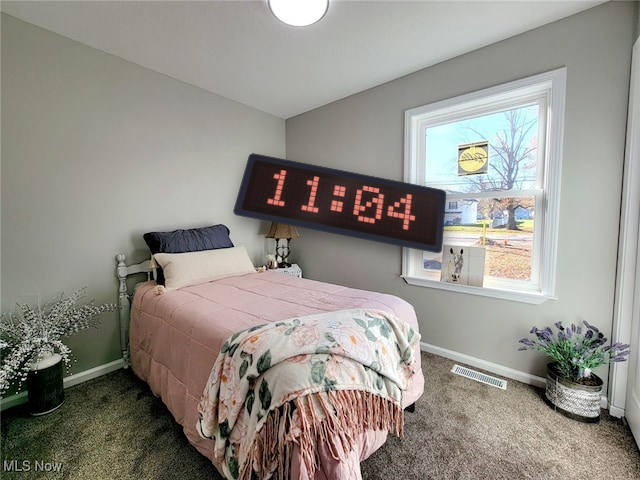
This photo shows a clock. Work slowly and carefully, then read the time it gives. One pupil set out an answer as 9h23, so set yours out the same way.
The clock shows 11h04
